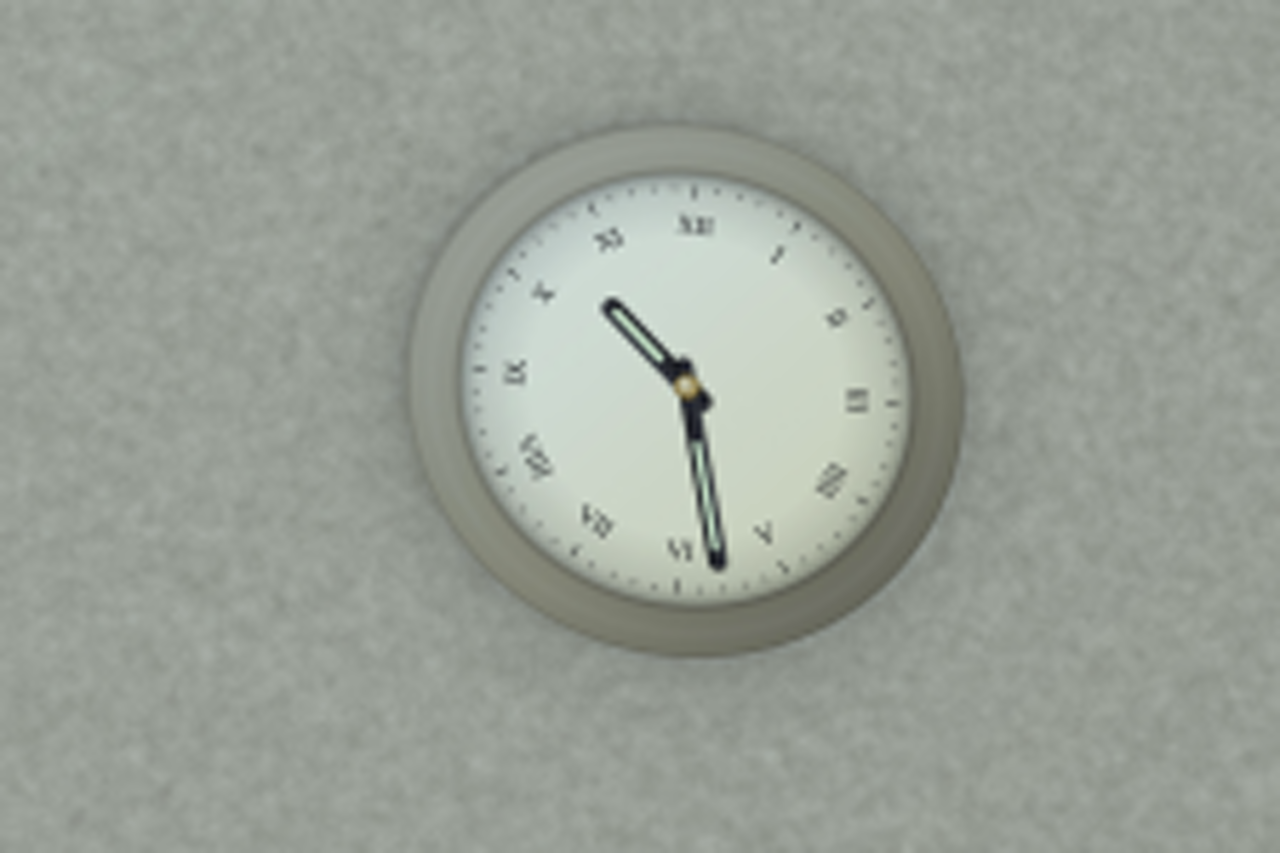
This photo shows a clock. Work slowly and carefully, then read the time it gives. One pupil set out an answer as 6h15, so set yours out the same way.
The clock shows 10h28
